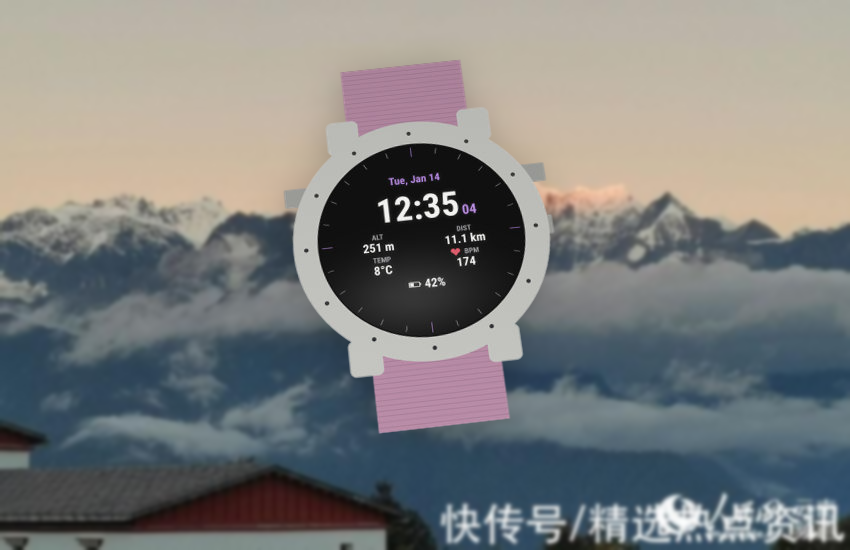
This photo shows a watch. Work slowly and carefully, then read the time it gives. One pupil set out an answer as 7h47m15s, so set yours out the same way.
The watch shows 12h35m04s
